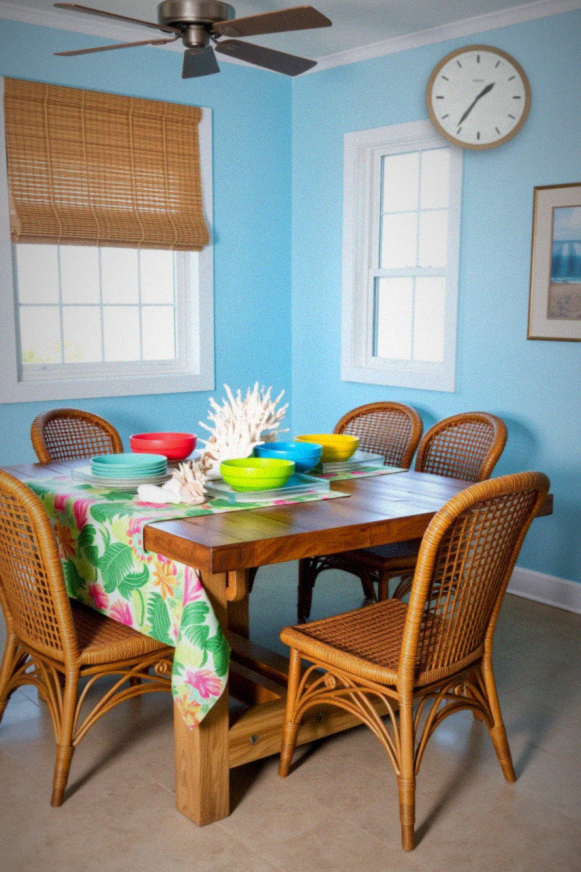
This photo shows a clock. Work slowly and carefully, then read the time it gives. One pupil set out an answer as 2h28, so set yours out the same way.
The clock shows 1h36
